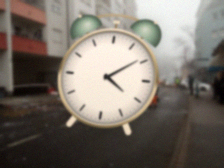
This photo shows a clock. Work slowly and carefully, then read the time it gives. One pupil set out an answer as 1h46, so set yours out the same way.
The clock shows 4h09
